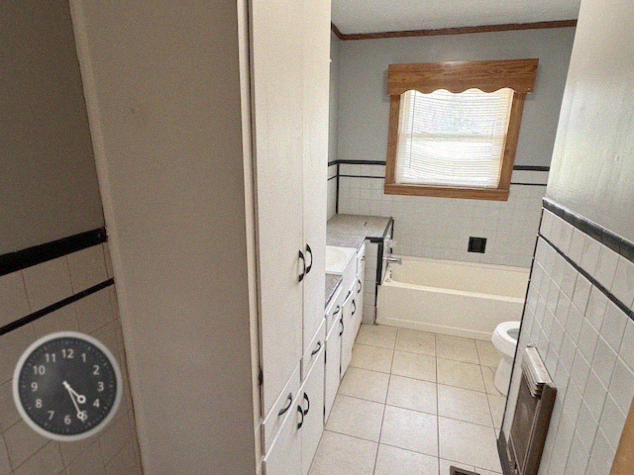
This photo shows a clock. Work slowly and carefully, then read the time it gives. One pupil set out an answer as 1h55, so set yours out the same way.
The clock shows 4h26
